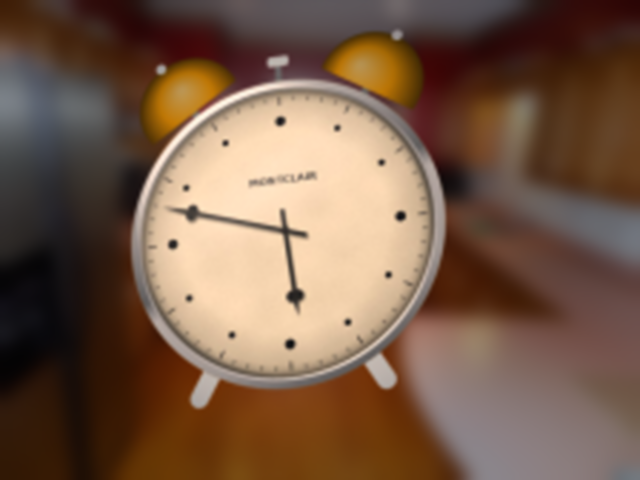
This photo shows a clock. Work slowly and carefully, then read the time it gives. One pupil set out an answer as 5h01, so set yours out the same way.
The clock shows 5h48
